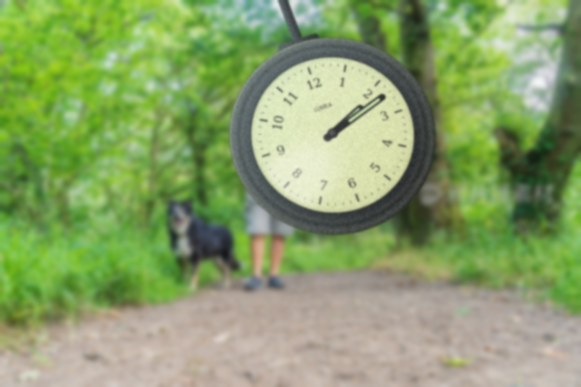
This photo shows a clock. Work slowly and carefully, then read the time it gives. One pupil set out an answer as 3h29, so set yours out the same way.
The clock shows 2h12
